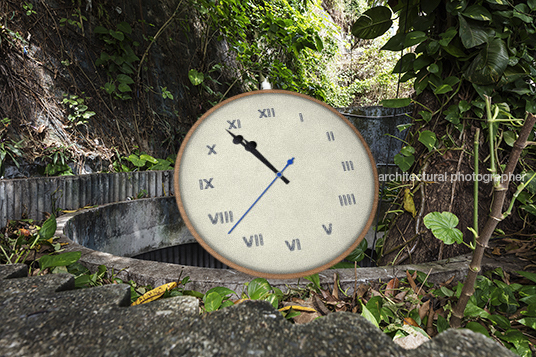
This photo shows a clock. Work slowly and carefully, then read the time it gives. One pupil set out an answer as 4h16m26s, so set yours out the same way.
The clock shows 10h53m38s
